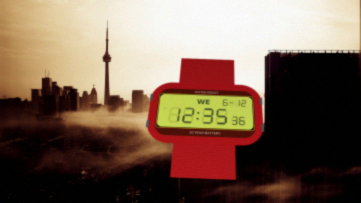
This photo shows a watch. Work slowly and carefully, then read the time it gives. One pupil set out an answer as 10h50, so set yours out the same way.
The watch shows 12h35
